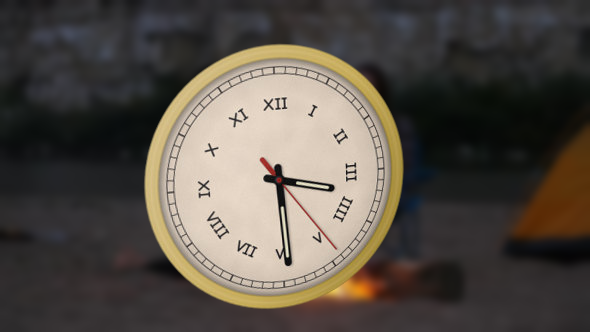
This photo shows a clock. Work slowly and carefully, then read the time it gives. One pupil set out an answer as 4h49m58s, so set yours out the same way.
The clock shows 3h29m24s
